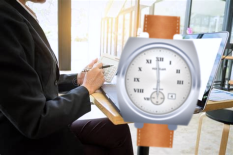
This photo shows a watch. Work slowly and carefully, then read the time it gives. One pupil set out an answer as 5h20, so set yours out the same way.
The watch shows 5h59
